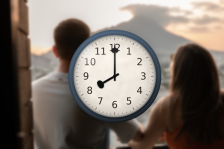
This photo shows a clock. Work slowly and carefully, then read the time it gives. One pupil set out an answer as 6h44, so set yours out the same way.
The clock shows 8h00
